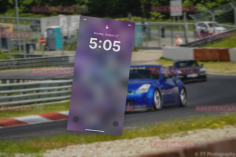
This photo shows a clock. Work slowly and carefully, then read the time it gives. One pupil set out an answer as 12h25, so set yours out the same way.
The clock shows 5h05
